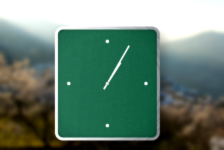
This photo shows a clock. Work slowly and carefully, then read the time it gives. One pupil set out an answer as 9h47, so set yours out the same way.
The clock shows 1h05
